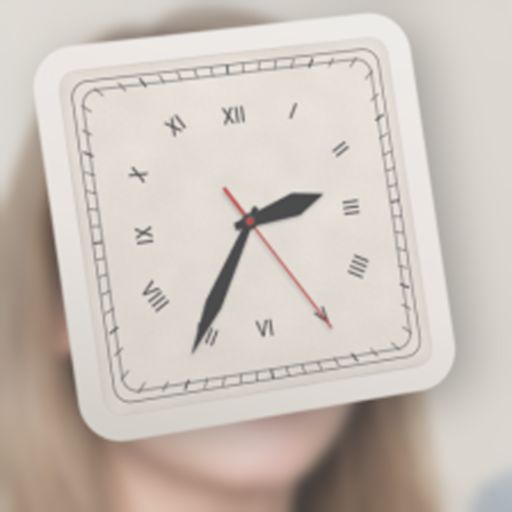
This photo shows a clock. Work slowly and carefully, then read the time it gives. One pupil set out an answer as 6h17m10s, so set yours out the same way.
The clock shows 2h35m25s
